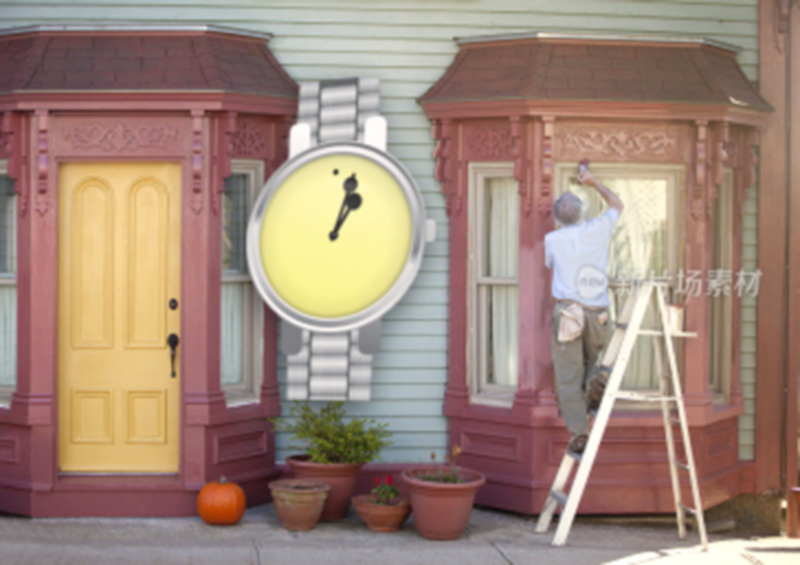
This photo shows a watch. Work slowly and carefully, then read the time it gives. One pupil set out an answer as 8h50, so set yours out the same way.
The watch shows 1h03
